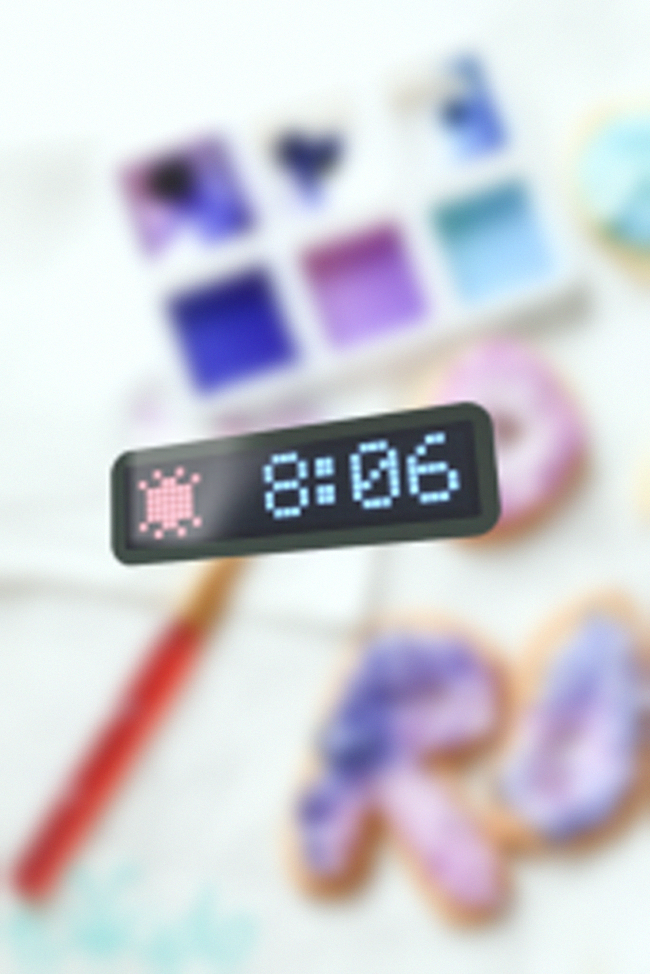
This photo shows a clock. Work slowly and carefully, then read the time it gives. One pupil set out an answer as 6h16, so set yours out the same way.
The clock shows 8h06
